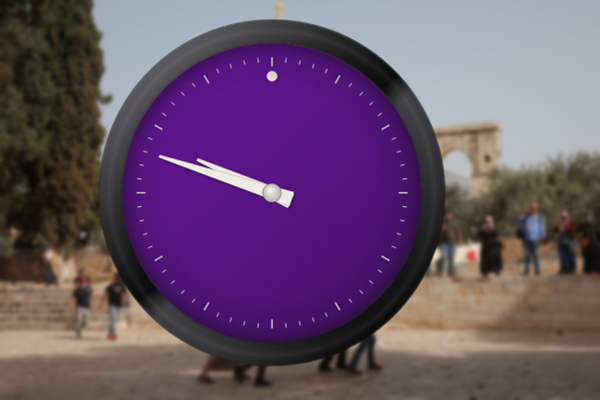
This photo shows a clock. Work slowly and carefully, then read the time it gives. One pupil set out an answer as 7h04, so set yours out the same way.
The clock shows 9h48
